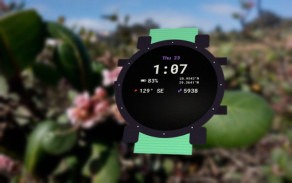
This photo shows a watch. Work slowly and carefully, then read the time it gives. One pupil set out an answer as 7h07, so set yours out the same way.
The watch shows 1h07
